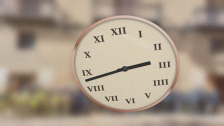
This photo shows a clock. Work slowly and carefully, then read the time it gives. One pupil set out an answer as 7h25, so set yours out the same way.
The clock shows 2h43
